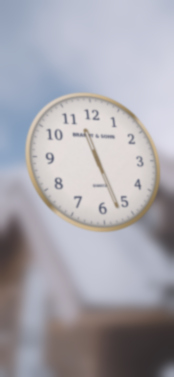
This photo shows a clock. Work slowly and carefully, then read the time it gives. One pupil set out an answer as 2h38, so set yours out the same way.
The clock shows 11h27
